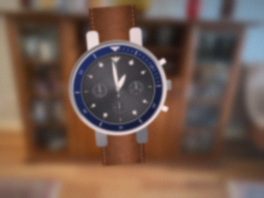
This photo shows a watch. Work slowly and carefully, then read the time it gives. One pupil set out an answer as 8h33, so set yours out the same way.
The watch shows 12h59
